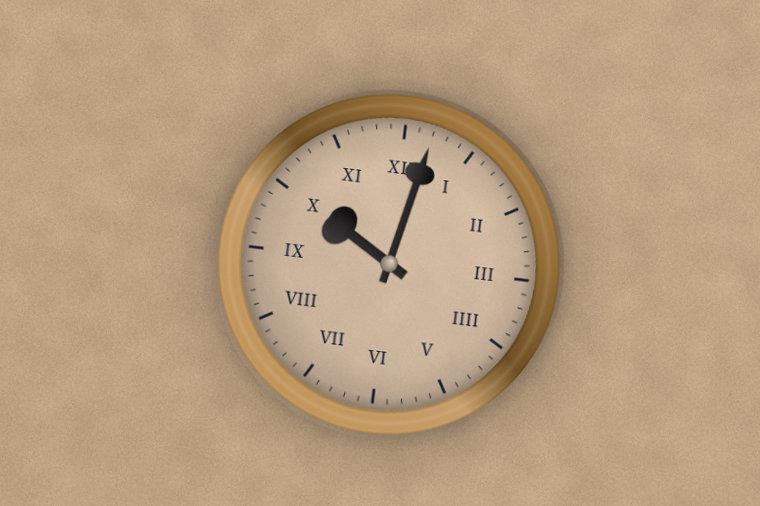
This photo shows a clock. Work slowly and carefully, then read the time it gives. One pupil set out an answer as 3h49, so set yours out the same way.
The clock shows 10h02
